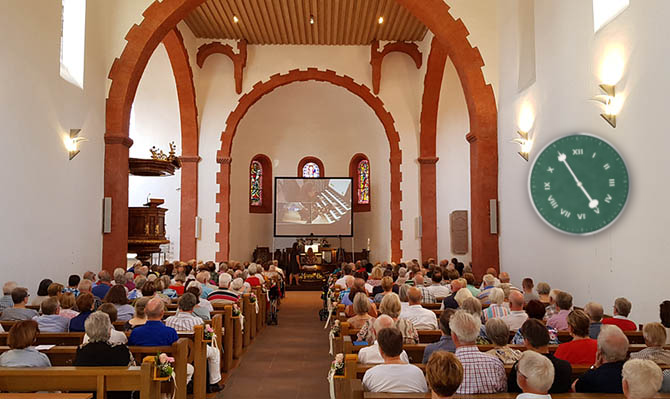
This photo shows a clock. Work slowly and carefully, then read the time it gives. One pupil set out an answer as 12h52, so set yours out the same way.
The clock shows 4h55
